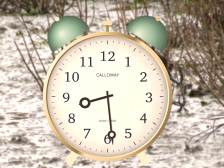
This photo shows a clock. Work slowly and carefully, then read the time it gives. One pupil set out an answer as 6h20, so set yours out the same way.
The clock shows 8h29
